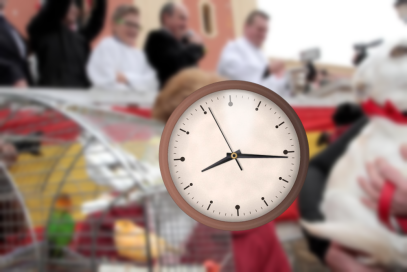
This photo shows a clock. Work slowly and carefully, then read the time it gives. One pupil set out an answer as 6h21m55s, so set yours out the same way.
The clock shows 8h15m56s
